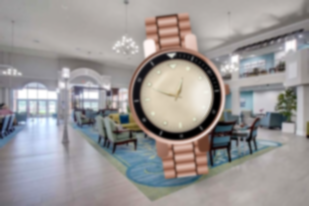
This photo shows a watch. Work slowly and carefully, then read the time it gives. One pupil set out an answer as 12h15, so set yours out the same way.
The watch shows 12h49
